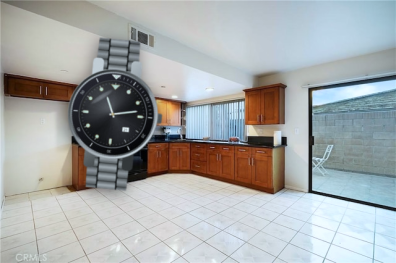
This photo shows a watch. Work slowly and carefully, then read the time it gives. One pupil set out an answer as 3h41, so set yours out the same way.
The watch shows 11h13
